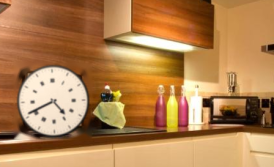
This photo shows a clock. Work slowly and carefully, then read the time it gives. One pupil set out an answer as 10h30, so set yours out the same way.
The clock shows 4h41
